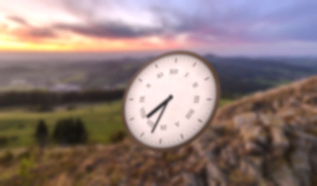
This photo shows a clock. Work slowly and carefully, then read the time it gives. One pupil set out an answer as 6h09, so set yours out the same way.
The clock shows 7h33
